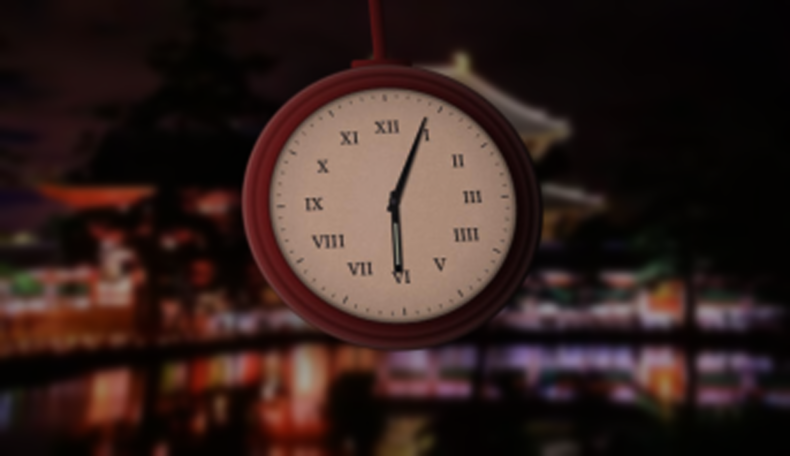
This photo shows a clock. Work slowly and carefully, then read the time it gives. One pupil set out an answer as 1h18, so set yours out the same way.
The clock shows 6h04
